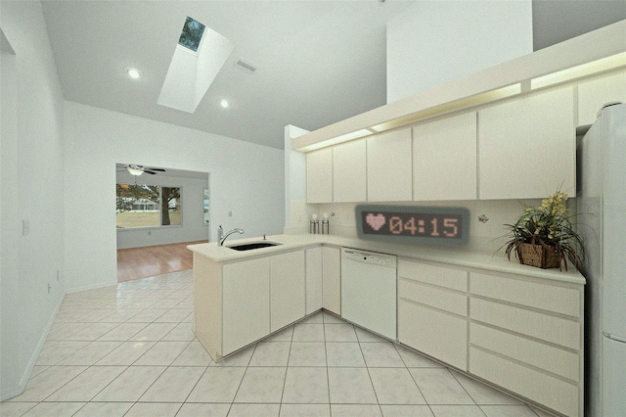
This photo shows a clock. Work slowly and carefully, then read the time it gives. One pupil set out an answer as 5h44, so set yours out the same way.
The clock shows 4h15
